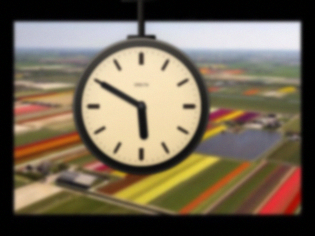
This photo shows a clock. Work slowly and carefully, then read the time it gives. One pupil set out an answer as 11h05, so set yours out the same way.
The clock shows 5h50
